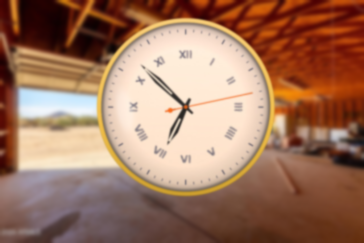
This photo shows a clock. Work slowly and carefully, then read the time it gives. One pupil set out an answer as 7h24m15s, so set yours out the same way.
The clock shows 6h52m13s
